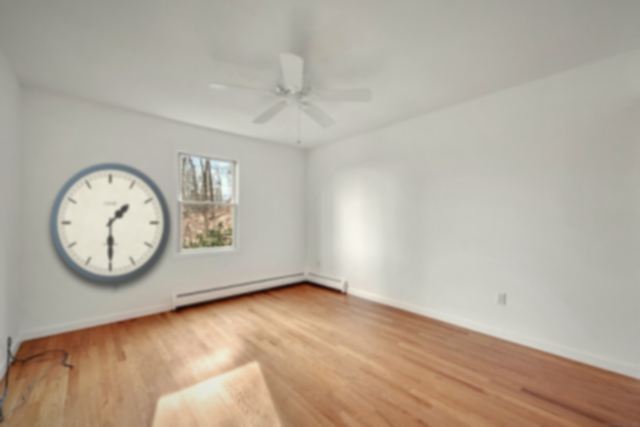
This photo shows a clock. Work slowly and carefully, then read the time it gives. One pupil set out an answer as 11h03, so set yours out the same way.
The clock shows 1h30
